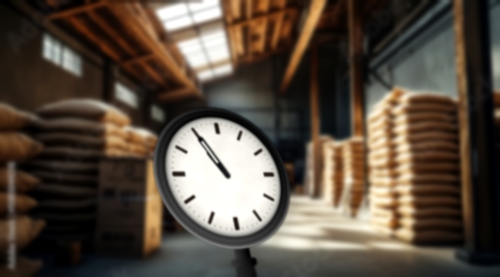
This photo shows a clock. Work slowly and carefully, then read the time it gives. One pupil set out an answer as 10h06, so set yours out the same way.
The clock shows 10h55
